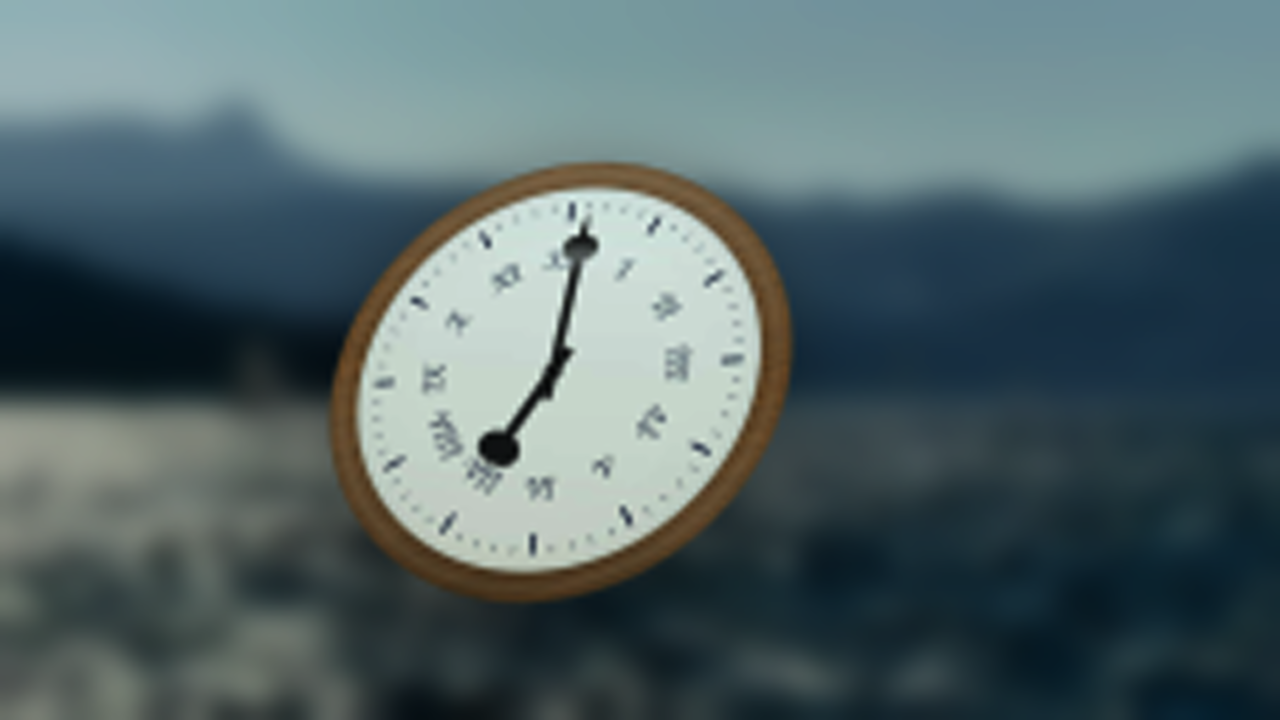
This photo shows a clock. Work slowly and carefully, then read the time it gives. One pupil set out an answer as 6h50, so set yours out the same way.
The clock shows 7h01
